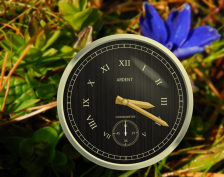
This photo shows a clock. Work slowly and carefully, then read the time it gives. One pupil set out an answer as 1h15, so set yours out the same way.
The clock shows 3h20
